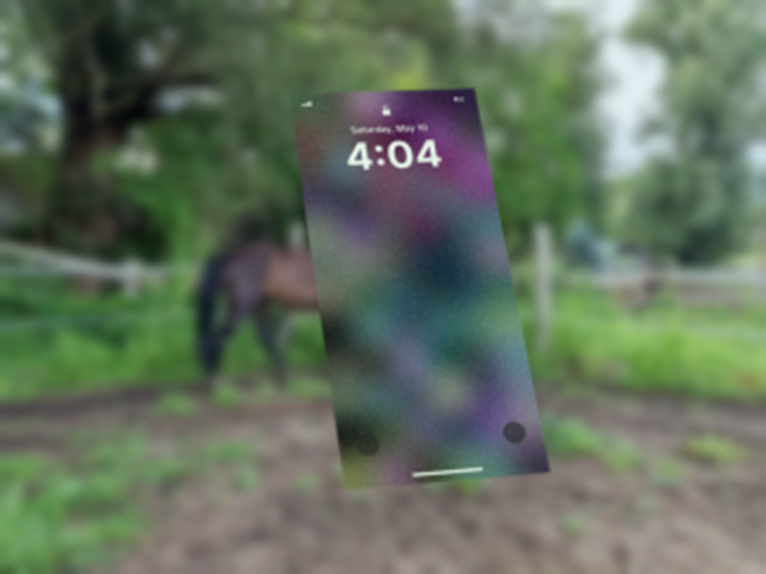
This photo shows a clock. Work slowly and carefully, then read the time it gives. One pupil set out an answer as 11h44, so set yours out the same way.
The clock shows 4h04
